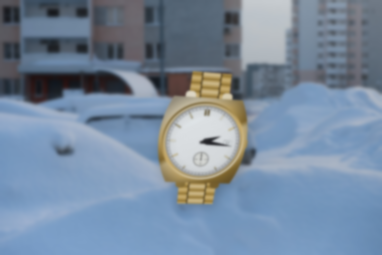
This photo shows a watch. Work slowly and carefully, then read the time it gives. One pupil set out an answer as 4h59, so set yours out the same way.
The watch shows 2h16
